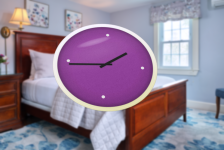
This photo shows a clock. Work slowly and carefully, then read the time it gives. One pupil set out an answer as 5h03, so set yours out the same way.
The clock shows 1h44
